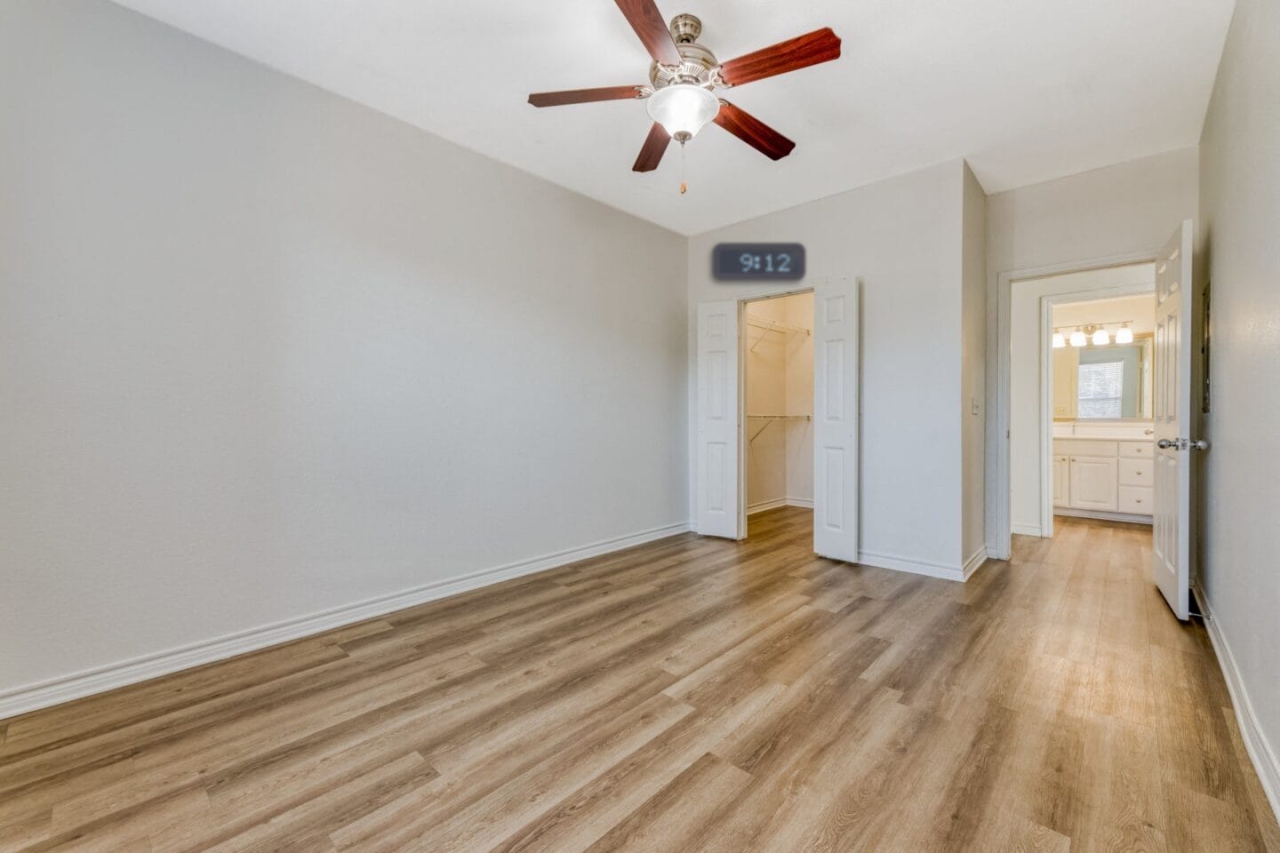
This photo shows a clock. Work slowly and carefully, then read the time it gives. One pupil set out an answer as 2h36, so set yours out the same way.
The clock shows 9h12
